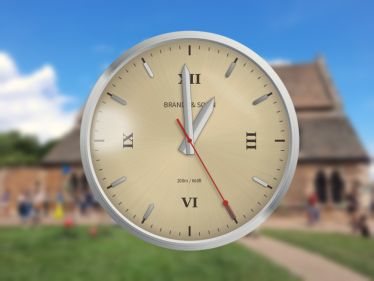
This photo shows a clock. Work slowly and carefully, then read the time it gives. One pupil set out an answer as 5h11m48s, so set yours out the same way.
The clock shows 12h59m25s
